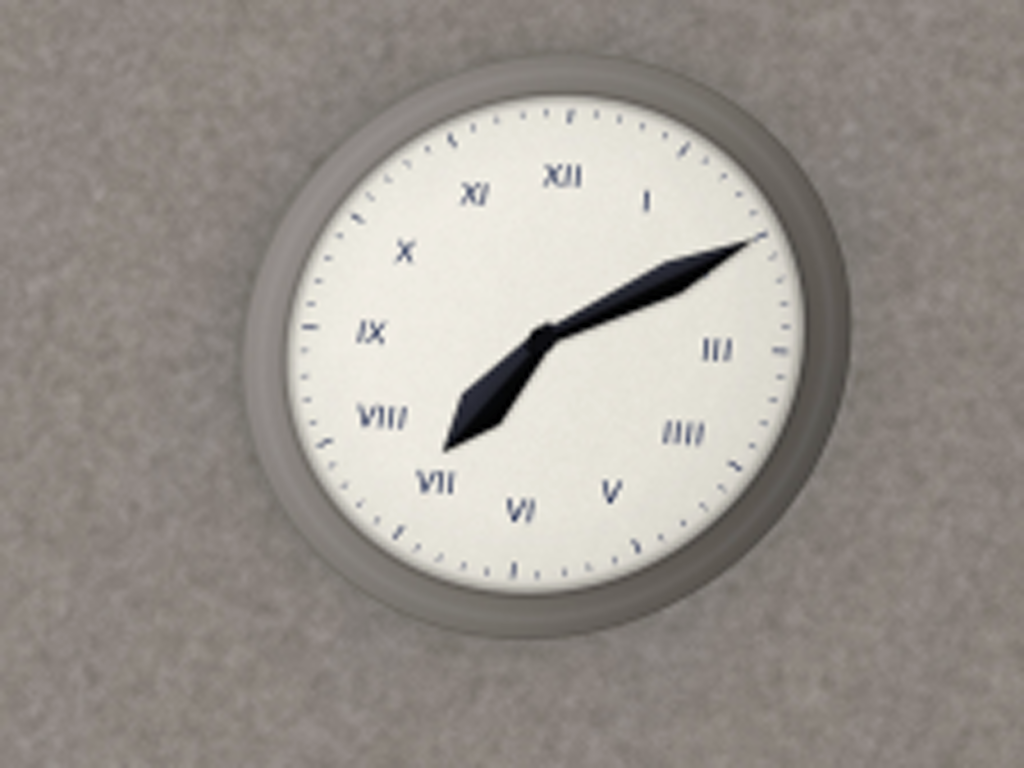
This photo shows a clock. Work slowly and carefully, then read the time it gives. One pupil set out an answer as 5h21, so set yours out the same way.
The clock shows 7h10
